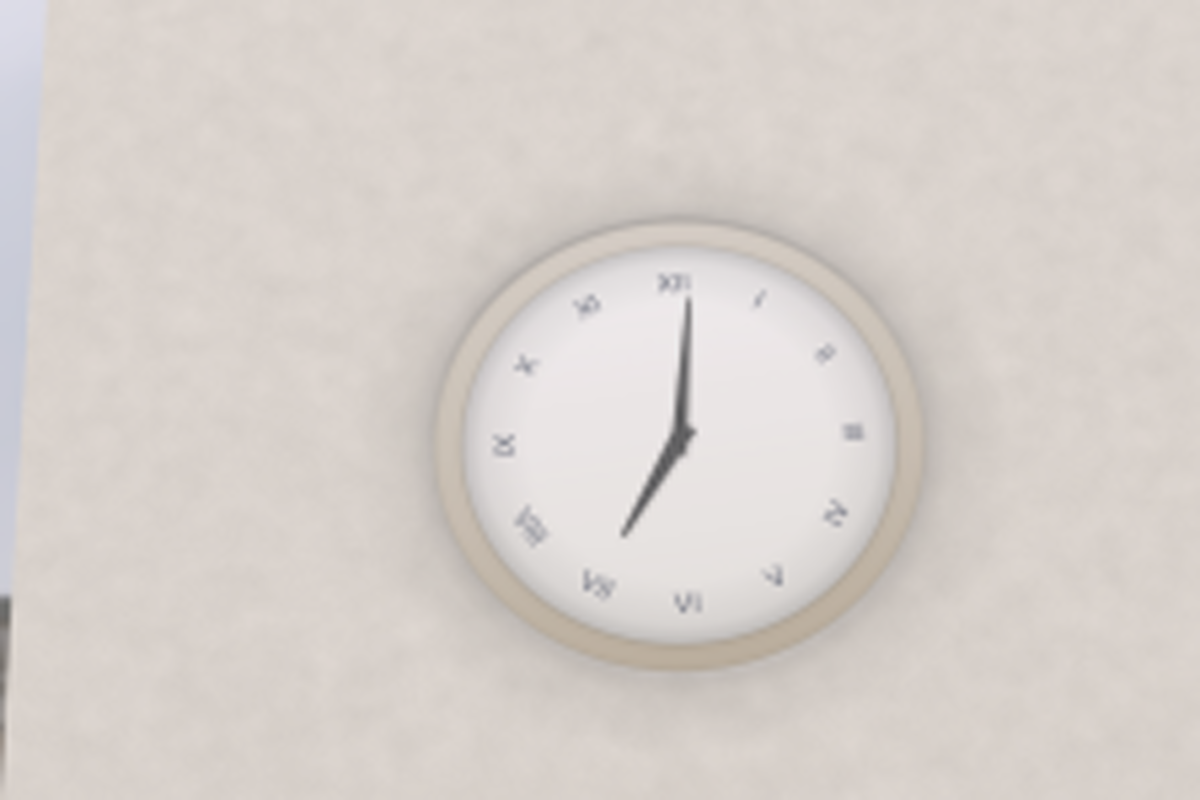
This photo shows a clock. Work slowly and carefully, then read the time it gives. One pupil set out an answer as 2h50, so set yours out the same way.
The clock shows 7h01
